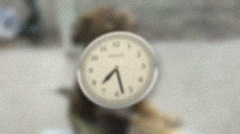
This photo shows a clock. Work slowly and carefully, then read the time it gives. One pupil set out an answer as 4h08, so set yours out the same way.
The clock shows 7h28
